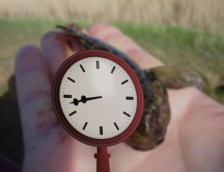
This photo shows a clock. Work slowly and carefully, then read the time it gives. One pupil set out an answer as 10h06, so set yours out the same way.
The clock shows 8h43
